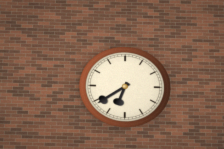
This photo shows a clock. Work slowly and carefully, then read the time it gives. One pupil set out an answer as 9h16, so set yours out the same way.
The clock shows 6h39
